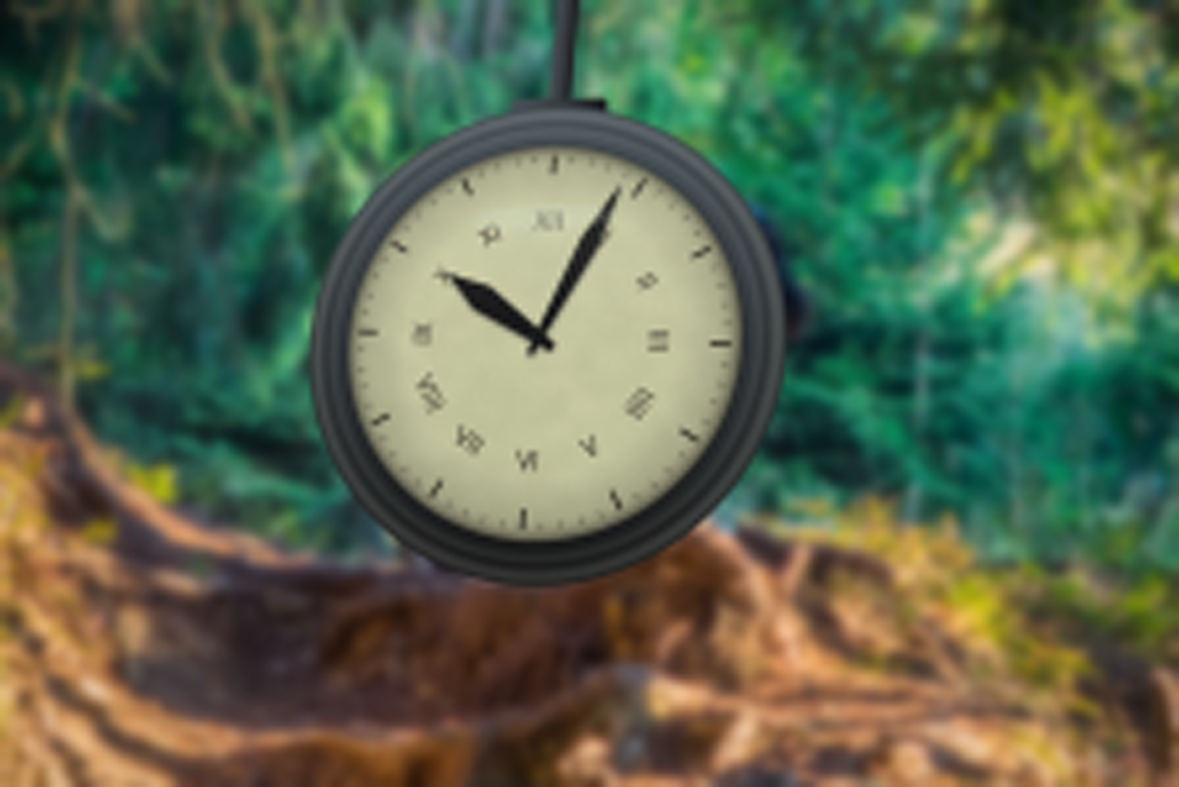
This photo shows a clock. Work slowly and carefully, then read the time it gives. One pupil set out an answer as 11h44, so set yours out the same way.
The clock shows 10h04
